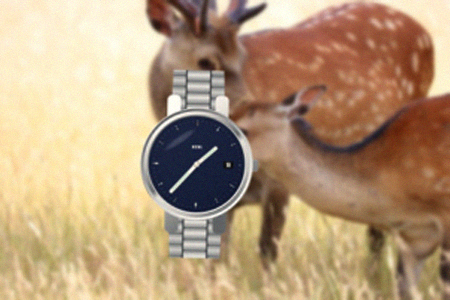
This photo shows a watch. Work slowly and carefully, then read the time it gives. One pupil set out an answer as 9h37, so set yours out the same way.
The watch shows 1h37
